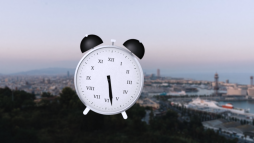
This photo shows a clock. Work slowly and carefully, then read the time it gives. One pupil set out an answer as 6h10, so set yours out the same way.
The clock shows 5h28
